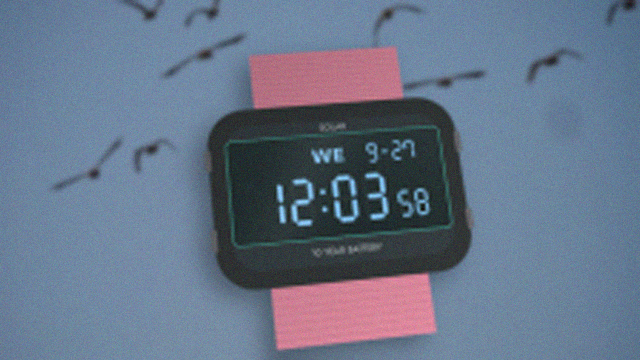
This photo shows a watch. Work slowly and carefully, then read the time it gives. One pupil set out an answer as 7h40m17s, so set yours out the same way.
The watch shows 12h03m58s
